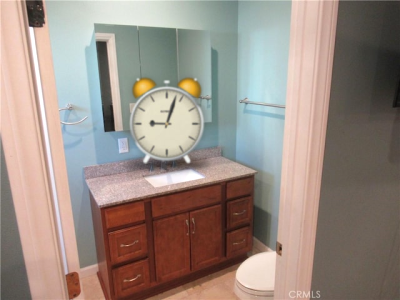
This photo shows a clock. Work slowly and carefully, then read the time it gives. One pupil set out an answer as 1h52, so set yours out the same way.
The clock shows 9h03
